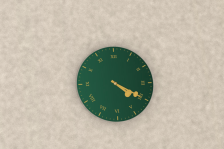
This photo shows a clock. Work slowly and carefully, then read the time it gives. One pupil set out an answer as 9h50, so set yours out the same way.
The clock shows 4h20
